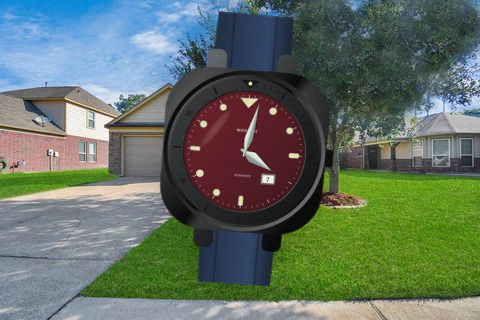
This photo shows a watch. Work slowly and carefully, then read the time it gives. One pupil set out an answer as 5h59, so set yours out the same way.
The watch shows 4h02
